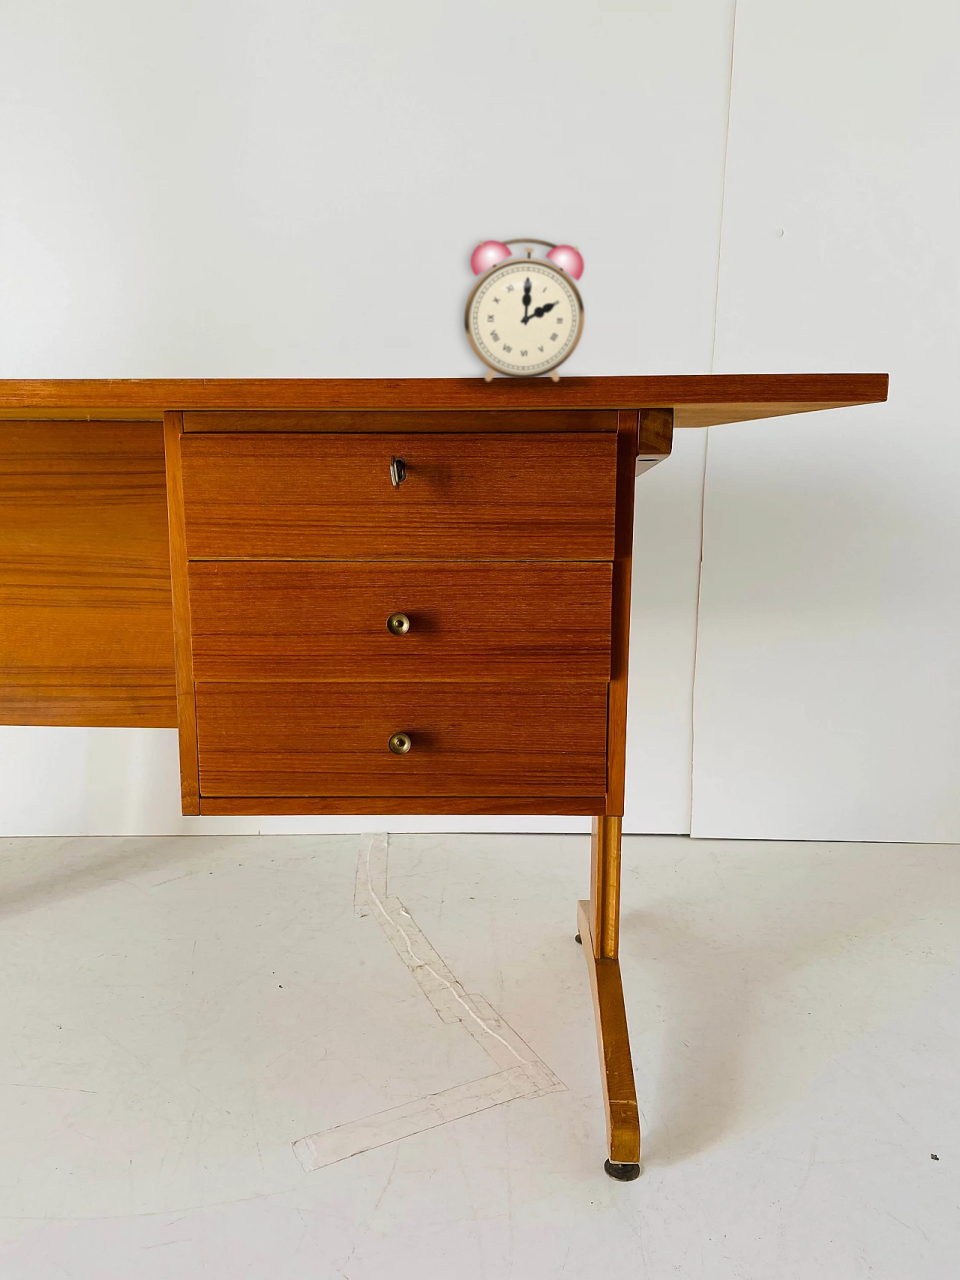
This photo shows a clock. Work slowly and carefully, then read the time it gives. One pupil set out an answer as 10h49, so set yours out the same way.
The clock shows 2h00
